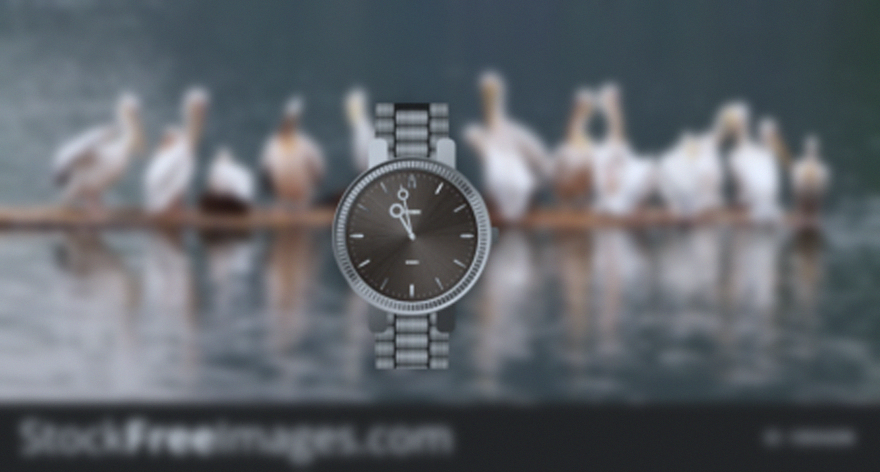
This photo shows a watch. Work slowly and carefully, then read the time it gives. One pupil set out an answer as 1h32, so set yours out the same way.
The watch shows 10h58
